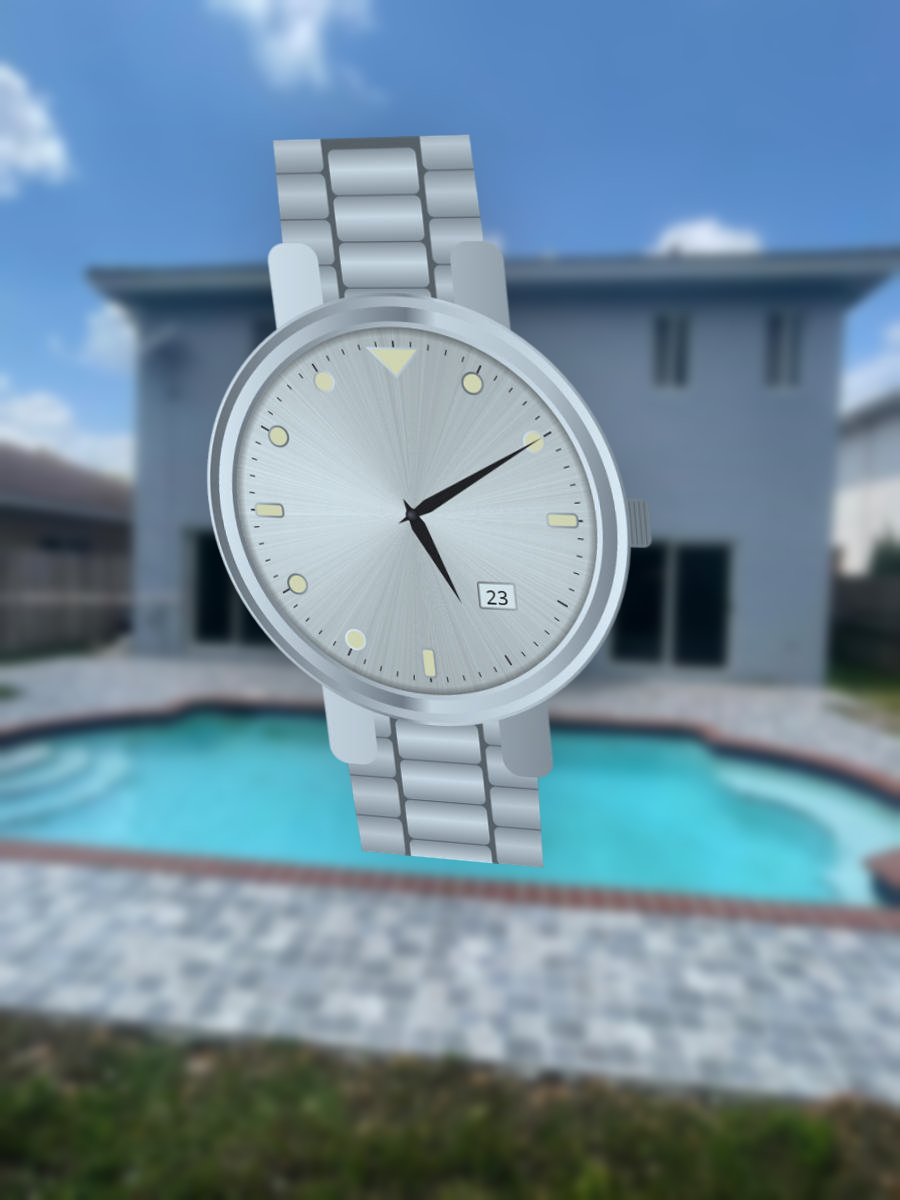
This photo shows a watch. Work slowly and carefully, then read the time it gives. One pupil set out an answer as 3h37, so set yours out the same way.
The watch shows 5h10
